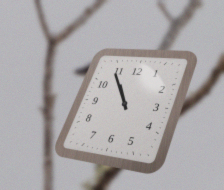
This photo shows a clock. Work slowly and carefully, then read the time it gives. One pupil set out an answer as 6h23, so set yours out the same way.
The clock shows 10h54
